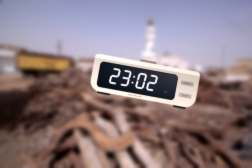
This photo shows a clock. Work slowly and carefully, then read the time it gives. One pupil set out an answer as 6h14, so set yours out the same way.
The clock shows 23h02
